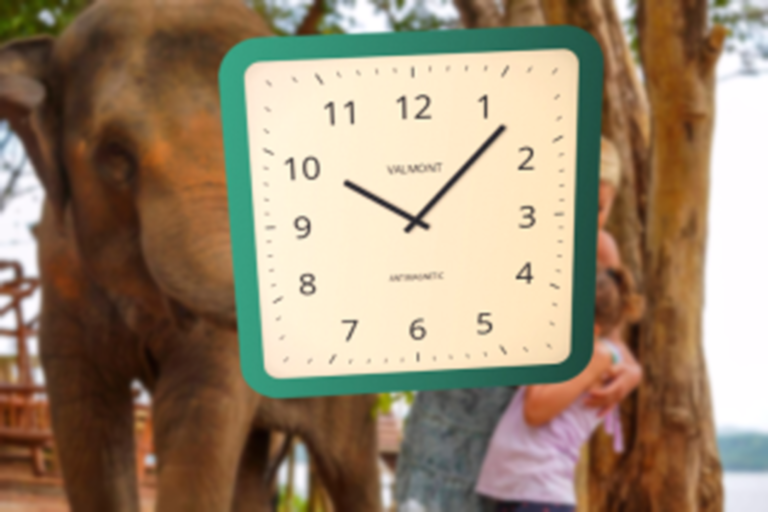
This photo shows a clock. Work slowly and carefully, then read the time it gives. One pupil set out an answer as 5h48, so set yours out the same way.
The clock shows 10h07
